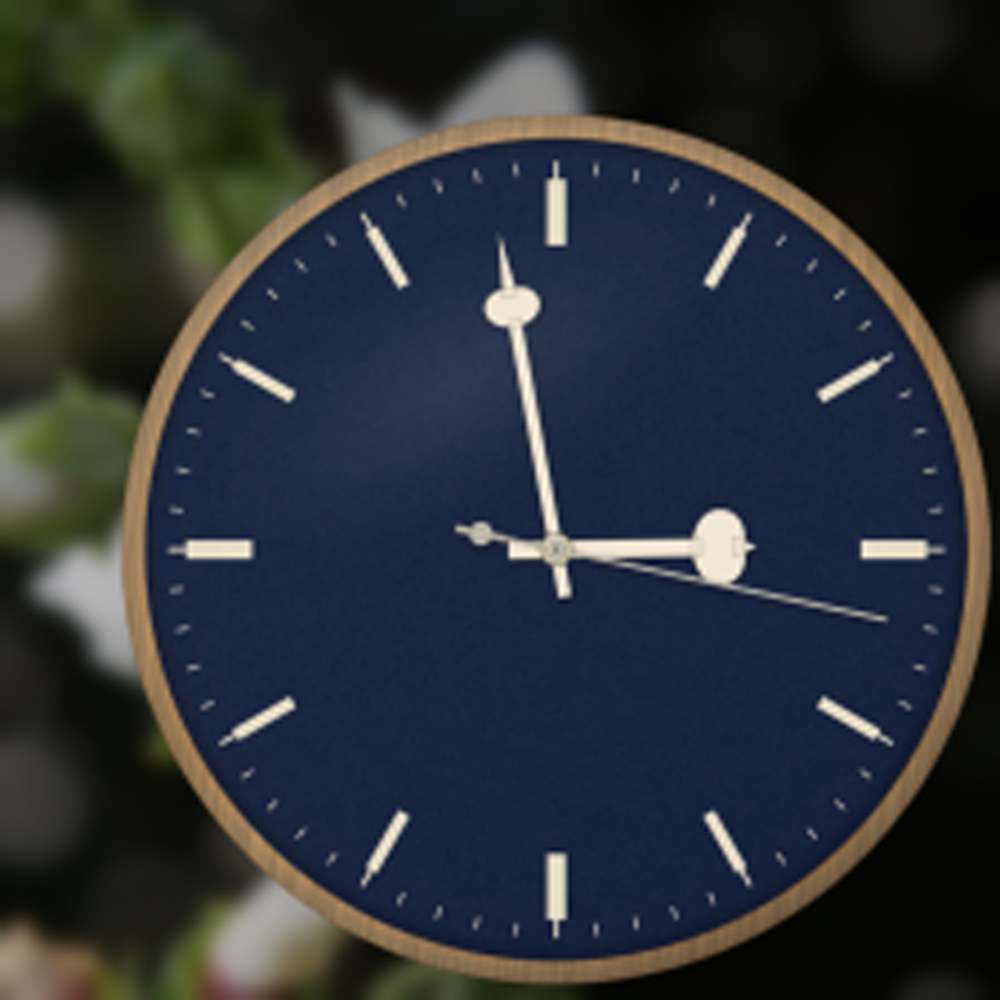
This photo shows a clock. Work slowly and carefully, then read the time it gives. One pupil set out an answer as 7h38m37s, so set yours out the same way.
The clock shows 2h58m17s
